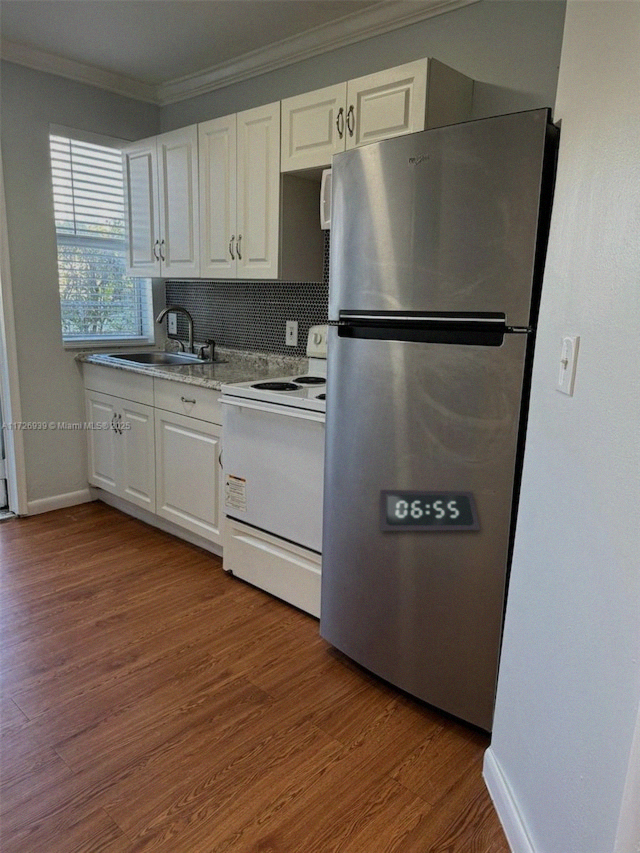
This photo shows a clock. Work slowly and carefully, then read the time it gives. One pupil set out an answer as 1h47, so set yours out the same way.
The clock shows 6h55
